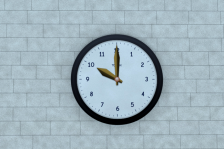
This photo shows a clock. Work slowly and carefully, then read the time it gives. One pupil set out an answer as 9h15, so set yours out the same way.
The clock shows 10h00
